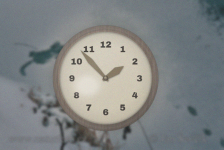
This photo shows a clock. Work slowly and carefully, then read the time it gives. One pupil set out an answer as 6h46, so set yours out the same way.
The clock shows 1h53
